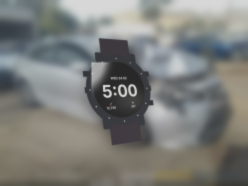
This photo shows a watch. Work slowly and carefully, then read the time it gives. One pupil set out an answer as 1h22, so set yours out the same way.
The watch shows 5h00
